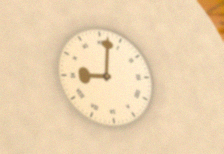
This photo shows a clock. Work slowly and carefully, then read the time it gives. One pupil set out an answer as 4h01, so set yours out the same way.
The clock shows 9h02
